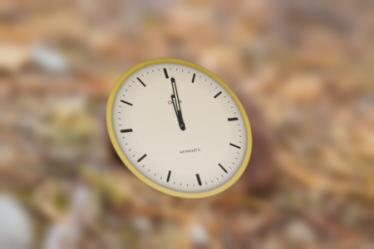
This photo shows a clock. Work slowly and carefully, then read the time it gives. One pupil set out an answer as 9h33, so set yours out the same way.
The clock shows 12h01
